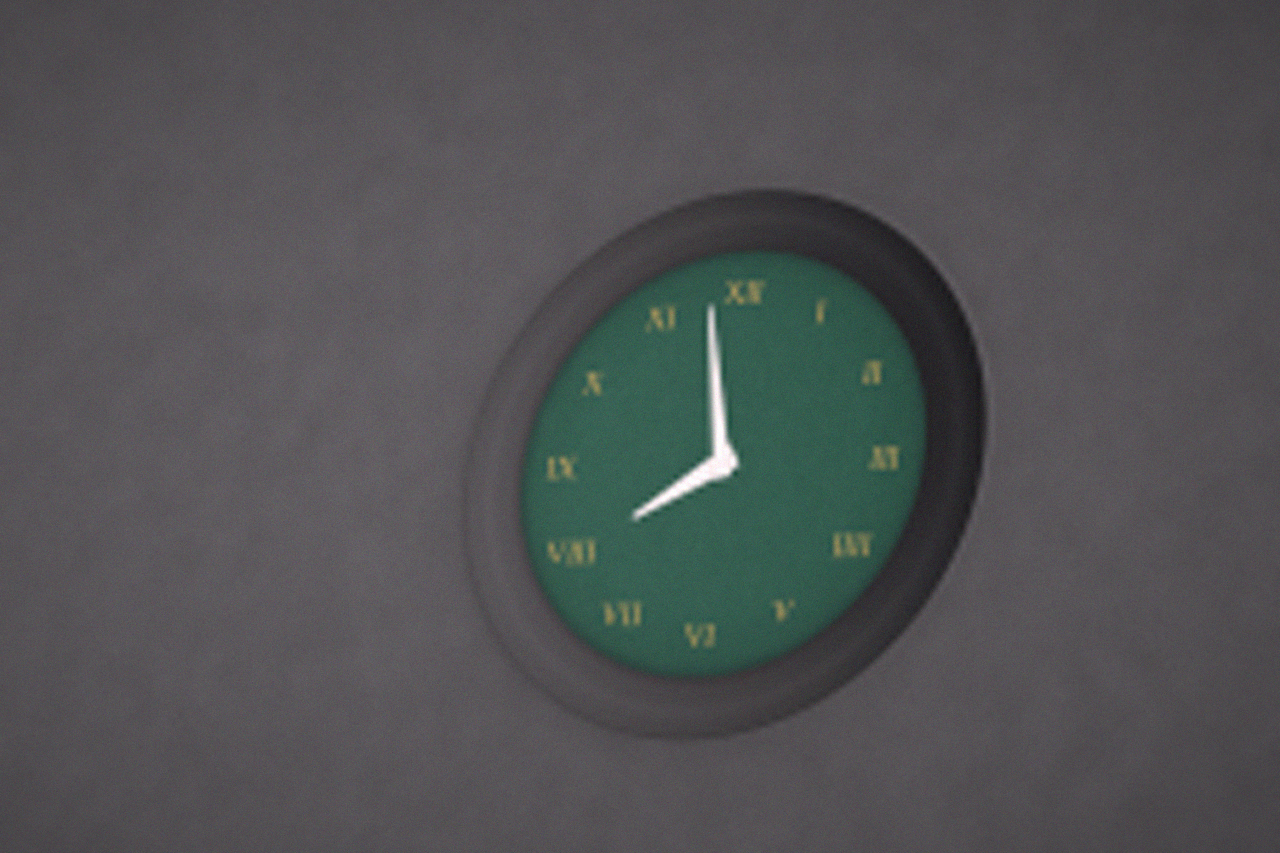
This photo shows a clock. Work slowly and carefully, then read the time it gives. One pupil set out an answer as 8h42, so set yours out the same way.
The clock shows 7h58
